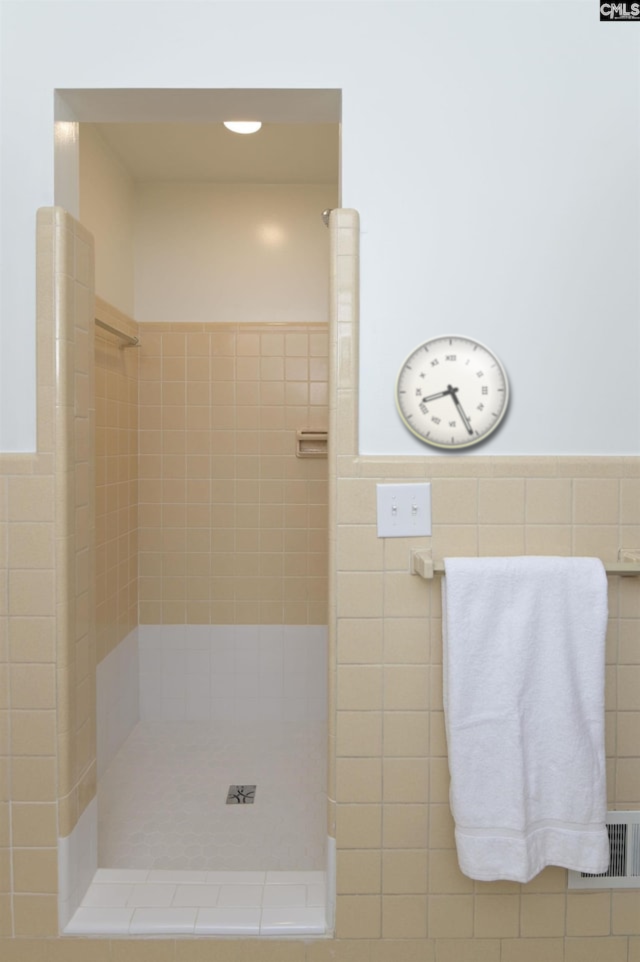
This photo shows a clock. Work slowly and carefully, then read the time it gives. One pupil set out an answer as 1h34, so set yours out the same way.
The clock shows 8h26
